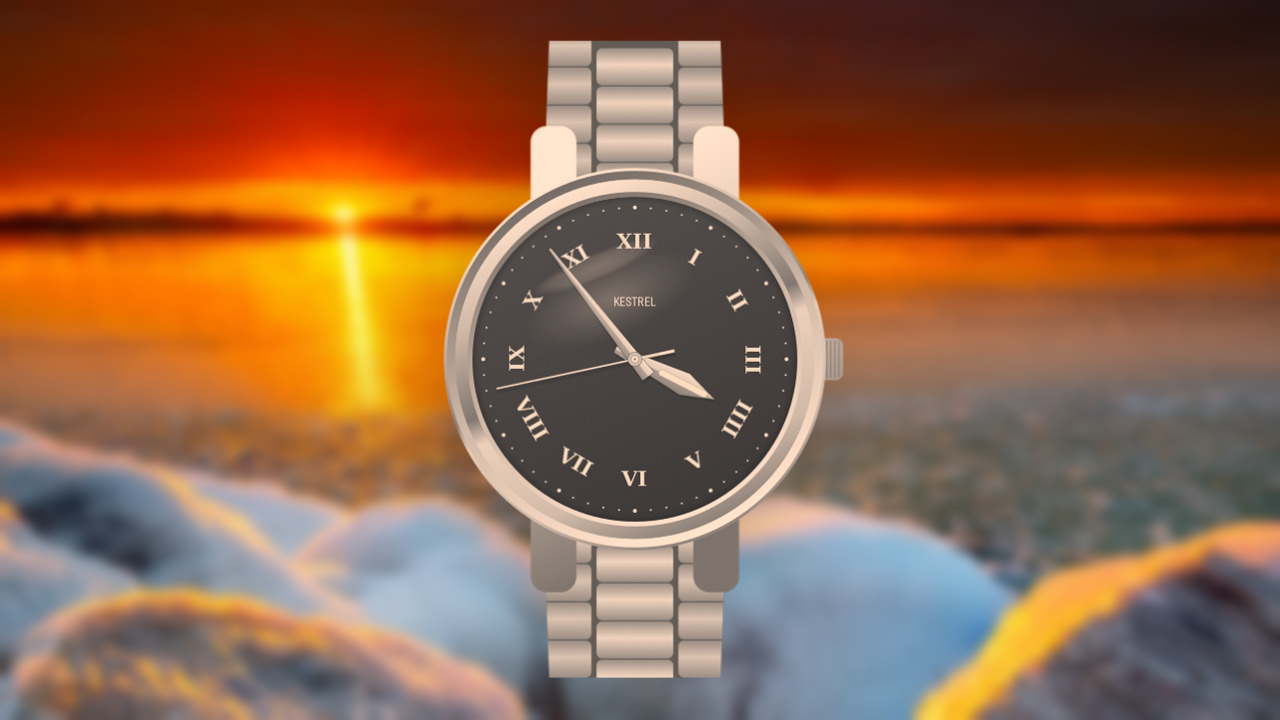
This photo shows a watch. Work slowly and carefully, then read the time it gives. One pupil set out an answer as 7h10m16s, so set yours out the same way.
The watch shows 3h53m43s
